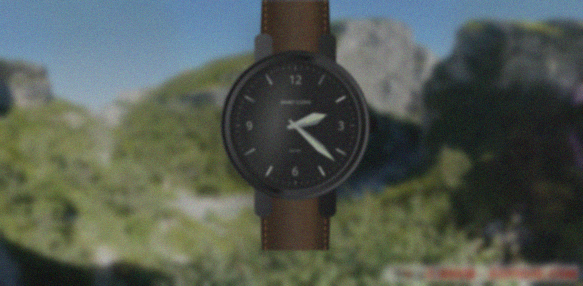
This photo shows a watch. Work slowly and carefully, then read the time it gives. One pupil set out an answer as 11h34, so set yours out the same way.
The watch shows 2h22
